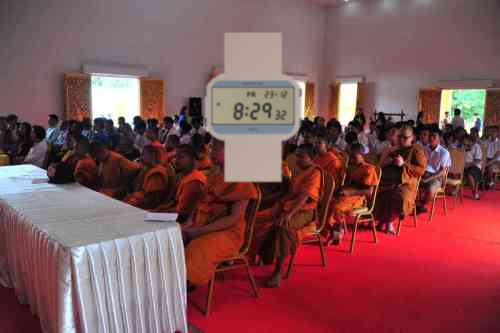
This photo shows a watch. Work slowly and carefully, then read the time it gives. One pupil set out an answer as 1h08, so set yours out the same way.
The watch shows 8h29
